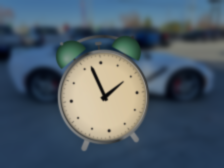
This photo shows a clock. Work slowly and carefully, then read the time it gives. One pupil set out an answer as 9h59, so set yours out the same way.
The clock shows 1h57
